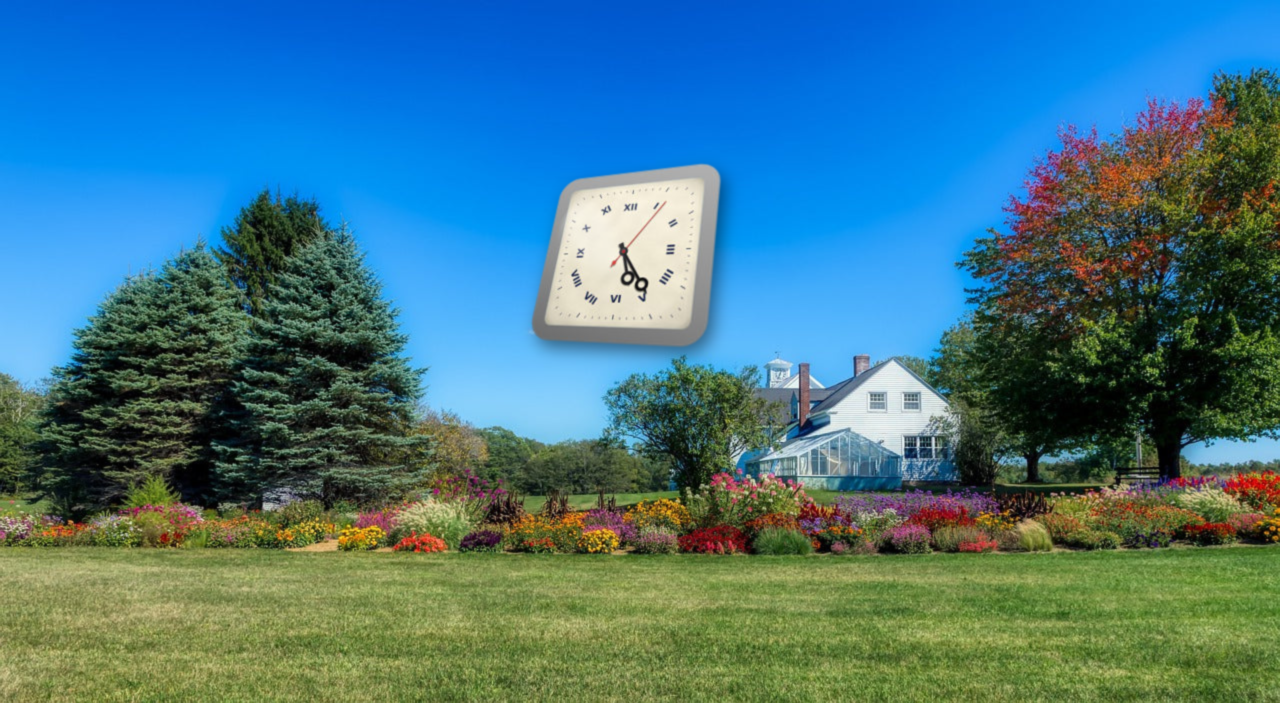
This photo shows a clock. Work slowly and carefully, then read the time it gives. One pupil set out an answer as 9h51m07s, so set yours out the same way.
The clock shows 5h24m06s
